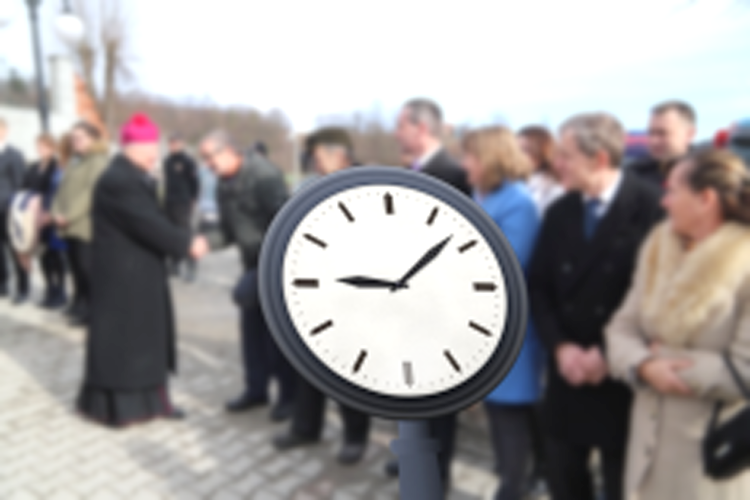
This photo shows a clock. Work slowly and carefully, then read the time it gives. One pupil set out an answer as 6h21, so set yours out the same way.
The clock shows 9h08
